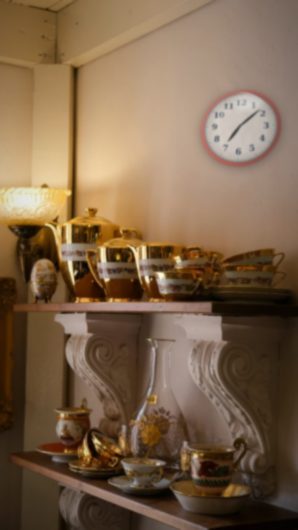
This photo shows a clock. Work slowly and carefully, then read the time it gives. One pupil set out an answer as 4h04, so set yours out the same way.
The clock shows 7h08
